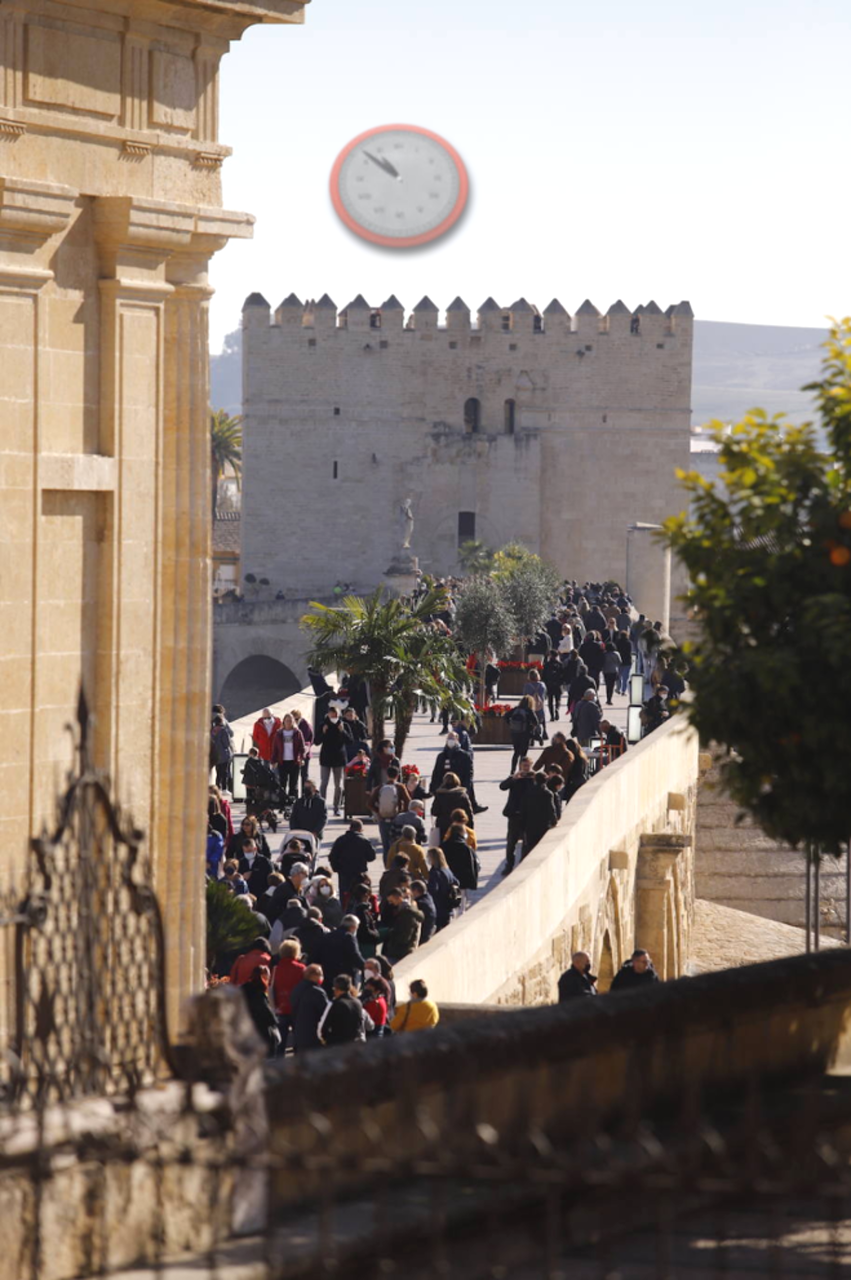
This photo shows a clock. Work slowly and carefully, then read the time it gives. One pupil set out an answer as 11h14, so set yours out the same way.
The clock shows 10h52
